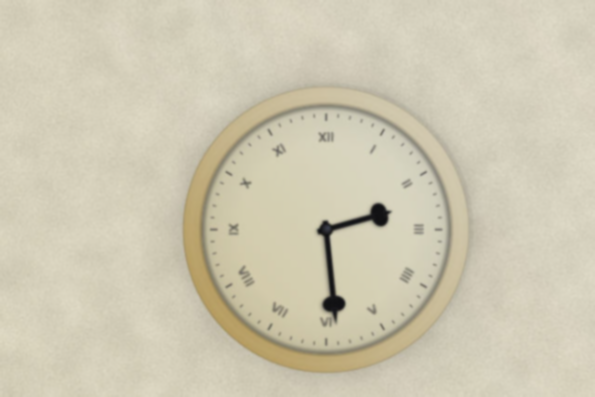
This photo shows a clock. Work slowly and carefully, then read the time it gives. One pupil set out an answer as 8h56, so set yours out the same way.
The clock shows 2h29
